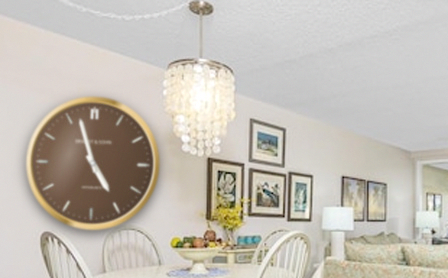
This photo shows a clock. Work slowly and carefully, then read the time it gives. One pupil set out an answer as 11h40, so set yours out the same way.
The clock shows 4h57
